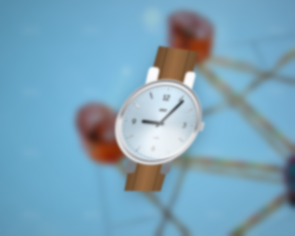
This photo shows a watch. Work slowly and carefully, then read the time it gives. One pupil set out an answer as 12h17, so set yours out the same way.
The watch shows 9h06
